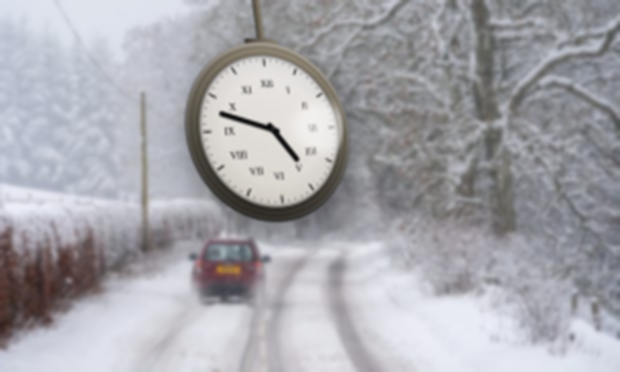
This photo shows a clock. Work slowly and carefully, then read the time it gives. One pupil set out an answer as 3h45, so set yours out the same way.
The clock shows 4h48
